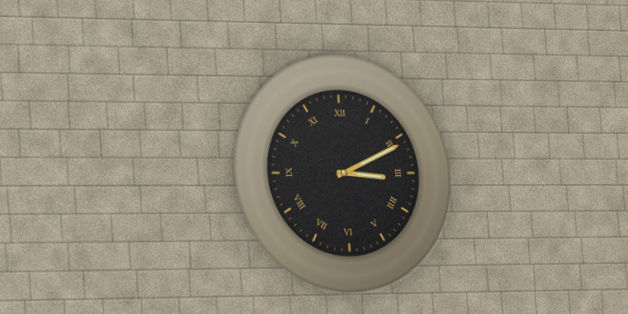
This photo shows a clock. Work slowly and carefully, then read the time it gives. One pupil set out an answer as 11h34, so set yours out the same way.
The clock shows 3h11
